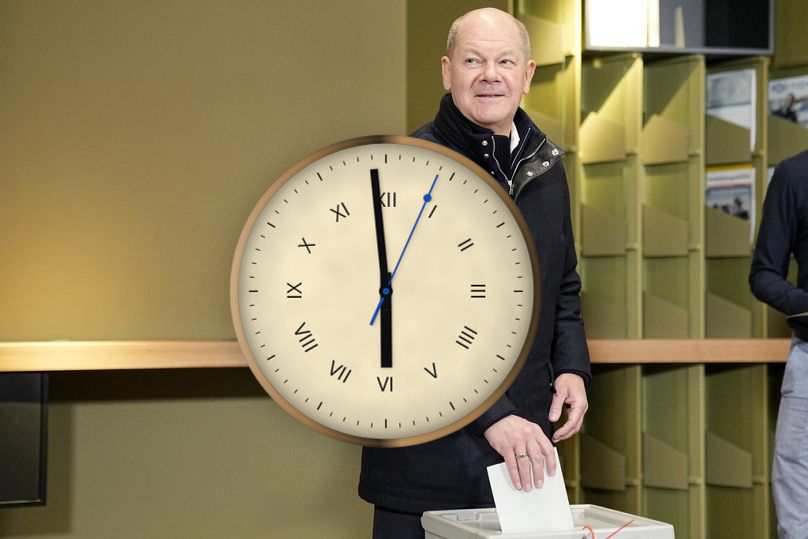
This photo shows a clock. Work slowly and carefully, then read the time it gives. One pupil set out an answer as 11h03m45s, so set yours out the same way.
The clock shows 5h59m04s
